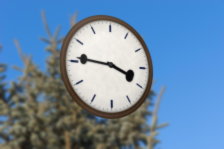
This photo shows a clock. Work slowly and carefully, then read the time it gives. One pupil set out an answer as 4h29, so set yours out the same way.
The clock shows 3h46
